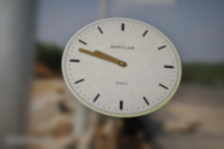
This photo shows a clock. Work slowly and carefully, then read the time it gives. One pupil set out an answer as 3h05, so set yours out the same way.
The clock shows 9h48
